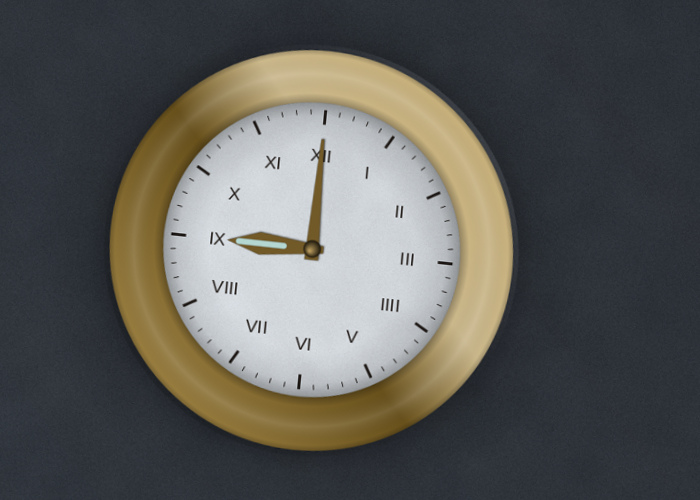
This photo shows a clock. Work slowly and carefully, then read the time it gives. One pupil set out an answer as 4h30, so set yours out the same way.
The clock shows 9h00
